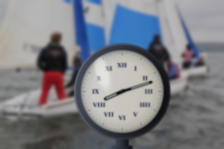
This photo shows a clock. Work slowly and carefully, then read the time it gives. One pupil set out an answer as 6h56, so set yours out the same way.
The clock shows 8h12
